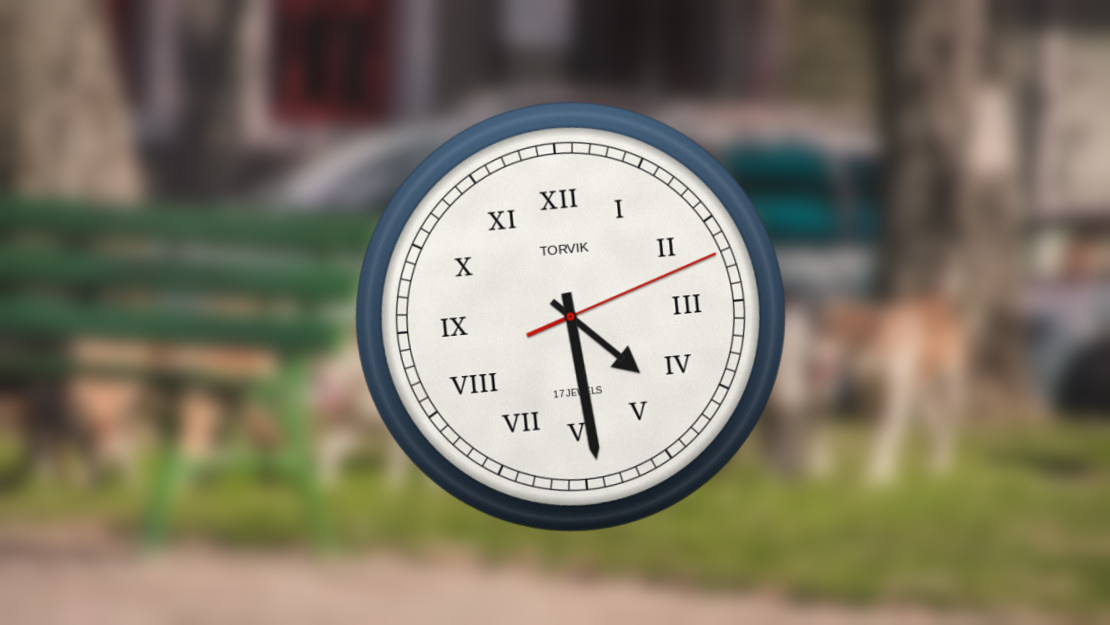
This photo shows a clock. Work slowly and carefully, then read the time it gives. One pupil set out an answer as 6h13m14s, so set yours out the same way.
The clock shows 4h29m12s
